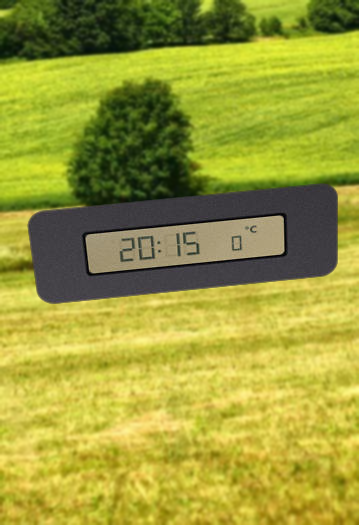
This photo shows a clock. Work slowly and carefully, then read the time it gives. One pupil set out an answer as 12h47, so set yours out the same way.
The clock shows 20h15
